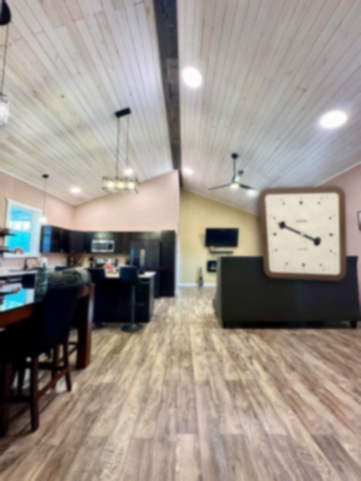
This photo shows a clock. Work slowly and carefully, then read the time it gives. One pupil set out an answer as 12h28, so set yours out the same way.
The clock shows 3h49
